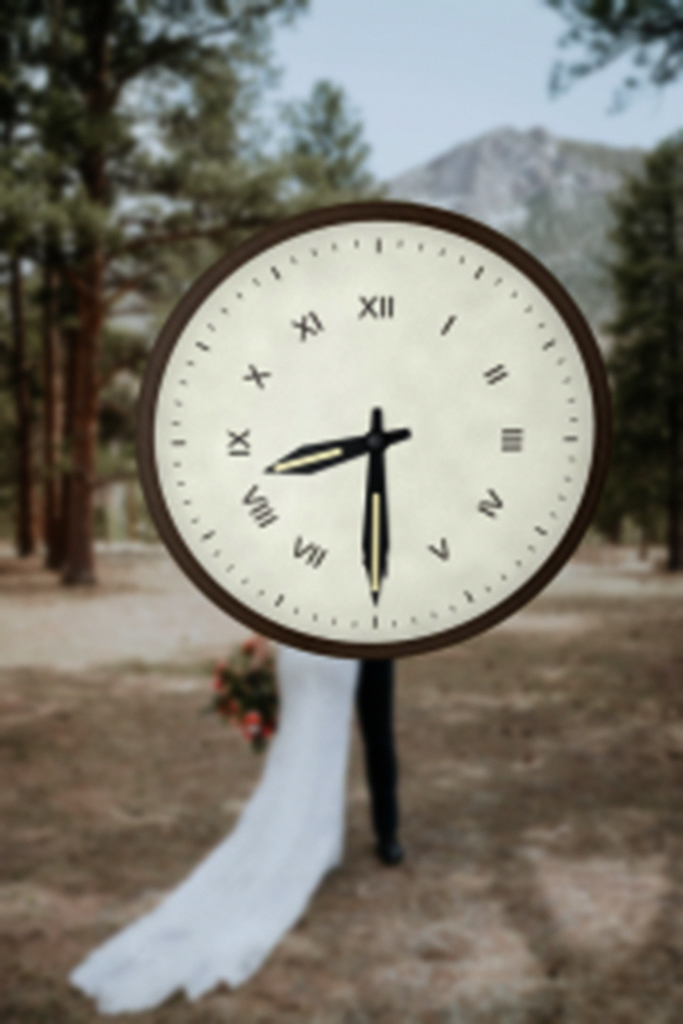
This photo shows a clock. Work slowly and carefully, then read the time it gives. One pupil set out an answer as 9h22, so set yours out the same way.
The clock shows 8h30
